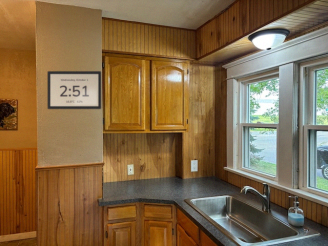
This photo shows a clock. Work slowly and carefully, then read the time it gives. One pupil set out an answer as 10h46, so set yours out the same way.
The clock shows 2h51
